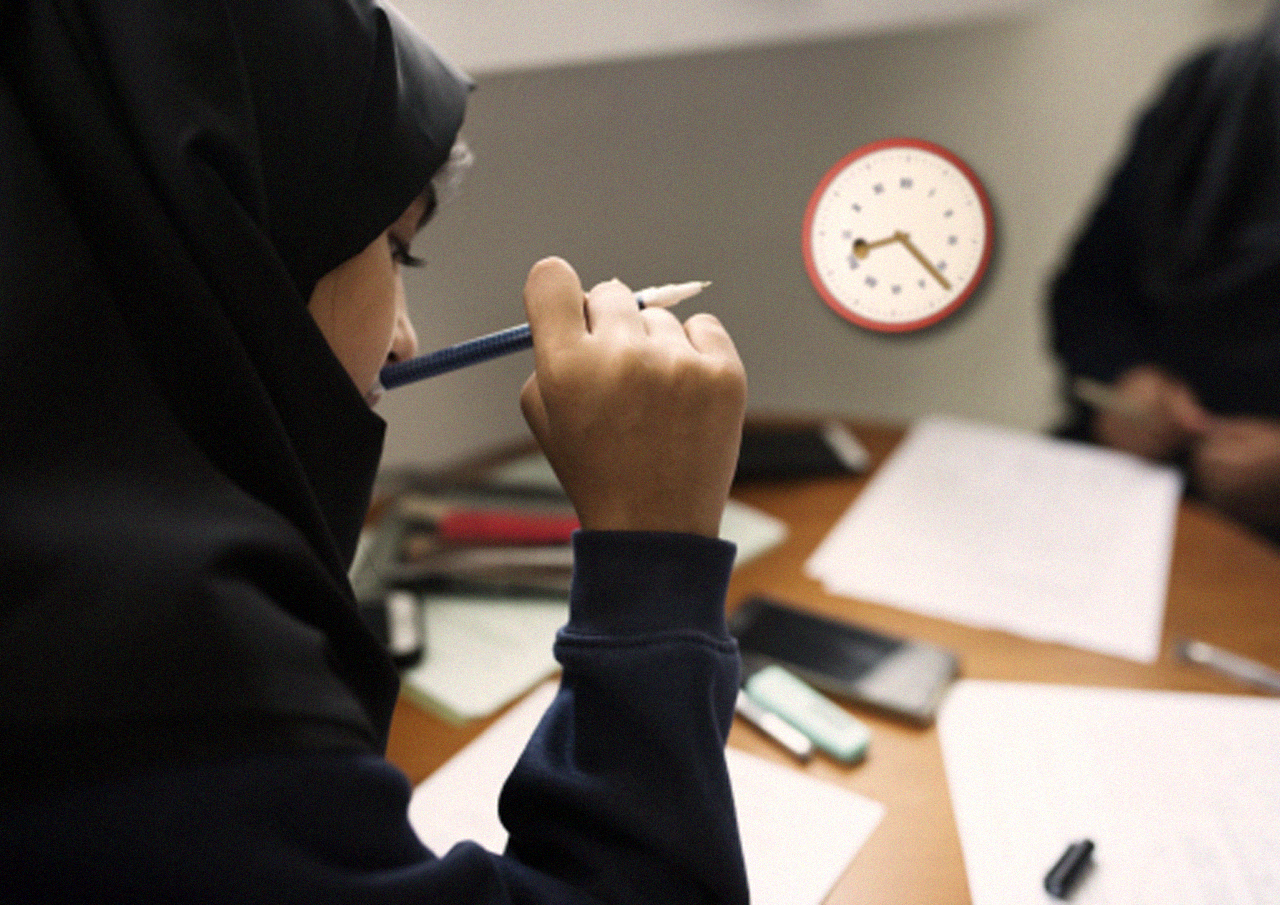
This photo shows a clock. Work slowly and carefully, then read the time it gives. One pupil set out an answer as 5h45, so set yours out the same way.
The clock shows 8h22
